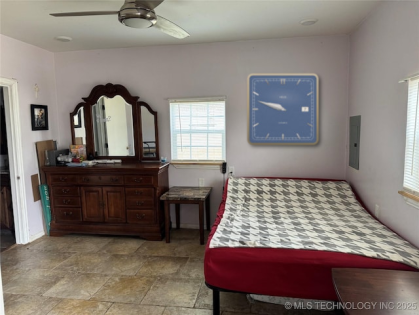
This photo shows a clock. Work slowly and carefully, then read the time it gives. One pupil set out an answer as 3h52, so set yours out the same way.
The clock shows 9h48
